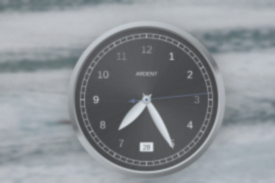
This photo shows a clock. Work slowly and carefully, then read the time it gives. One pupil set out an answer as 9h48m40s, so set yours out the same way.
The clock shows 7h25m14s
